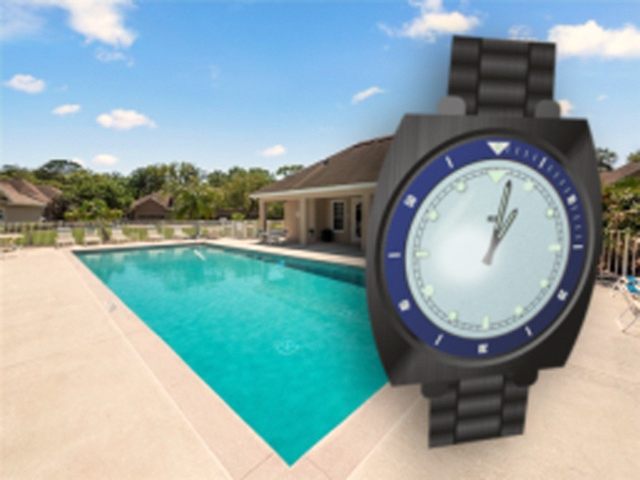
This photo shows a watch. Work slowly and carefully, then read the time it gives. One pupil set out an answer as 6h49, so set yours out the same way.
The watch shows 1h02
